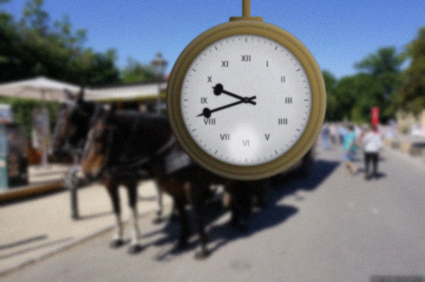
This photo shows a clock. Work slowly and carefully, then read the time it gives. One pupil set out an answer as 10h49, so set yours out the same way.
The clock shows 9h42
